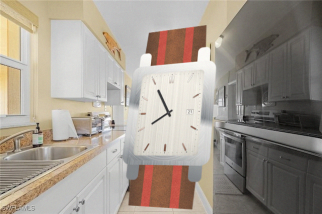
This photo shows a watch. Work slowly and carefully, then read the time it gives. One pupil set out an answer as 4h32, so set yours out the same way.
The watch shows 7h55
